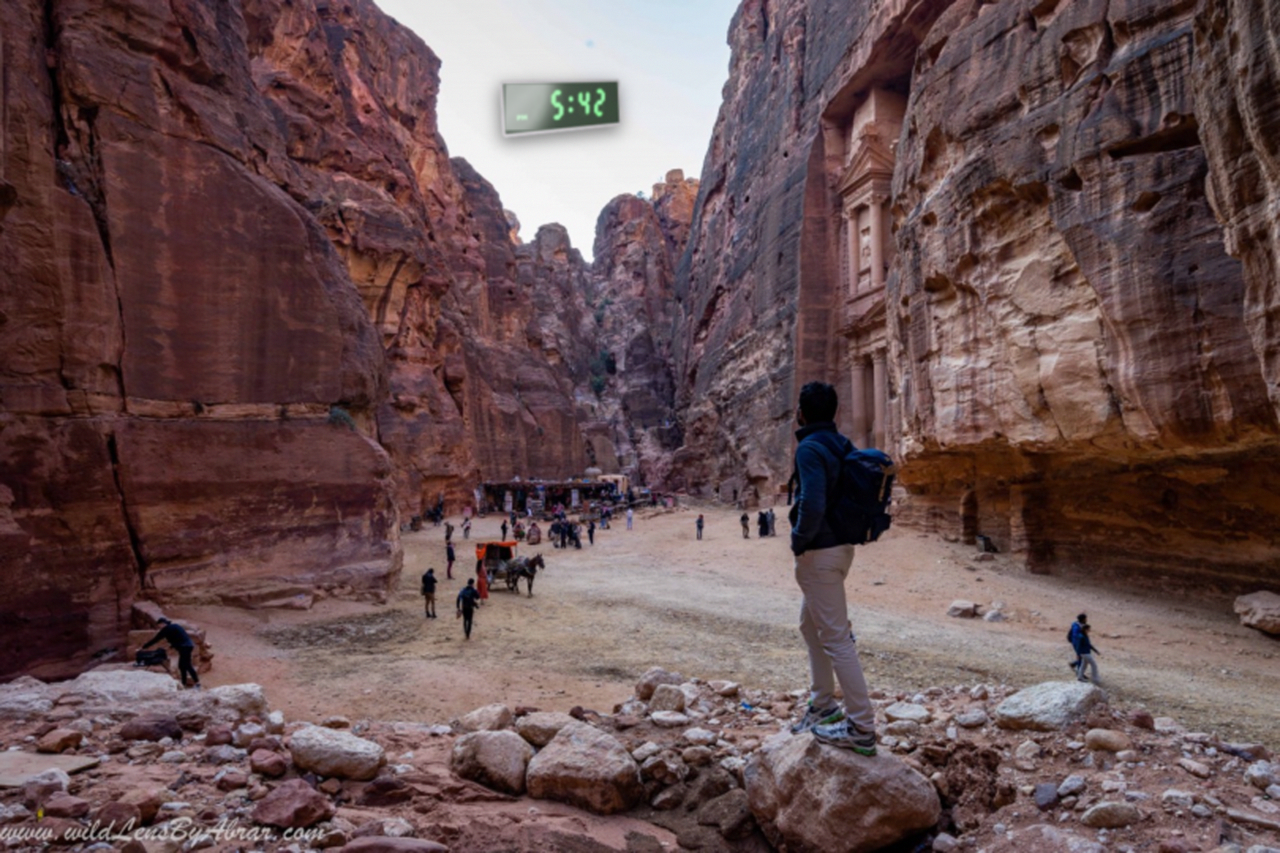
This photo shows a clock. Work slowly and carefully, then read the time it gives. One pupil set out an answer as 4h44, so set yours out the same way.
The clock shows 5h42
